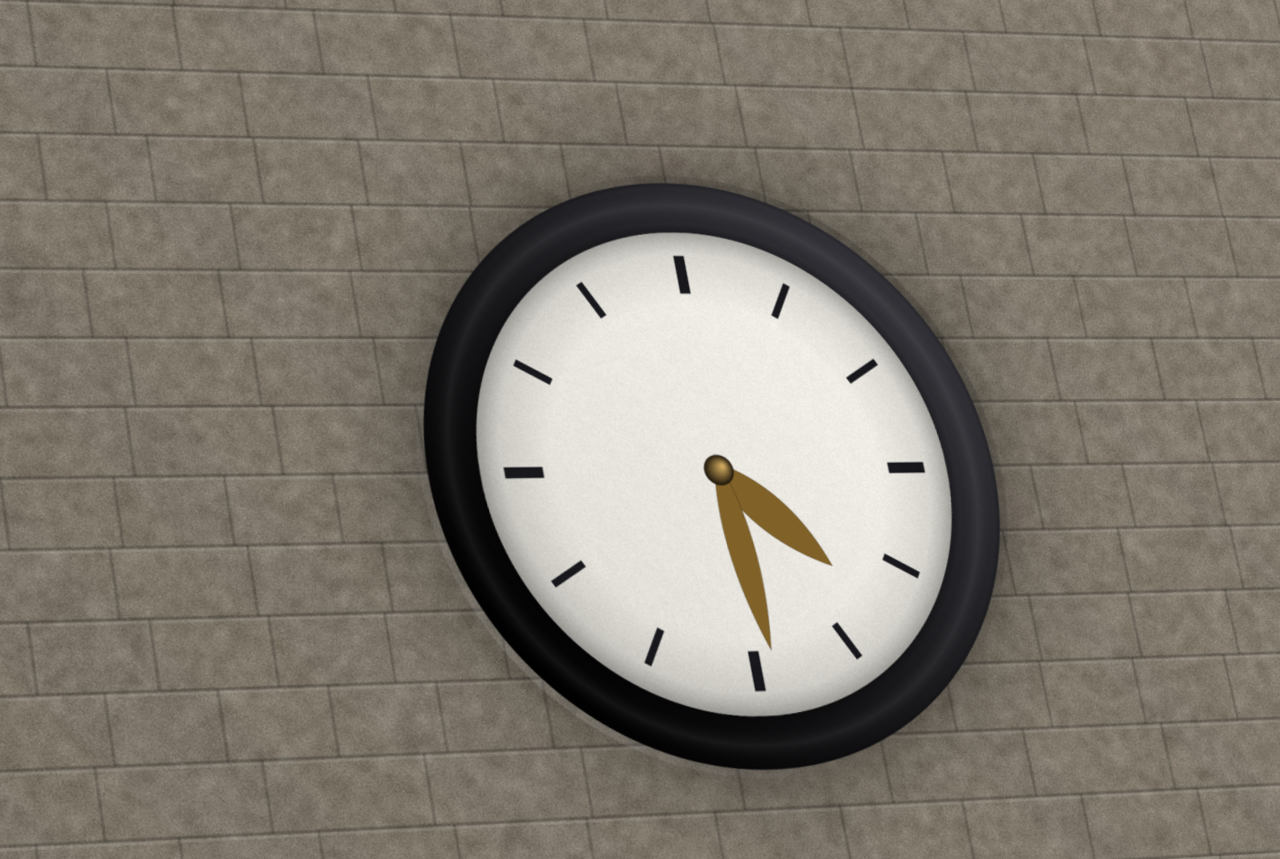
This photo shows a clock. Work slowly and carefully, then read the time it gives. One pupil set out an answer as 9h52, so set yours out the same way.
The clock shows 4h29
